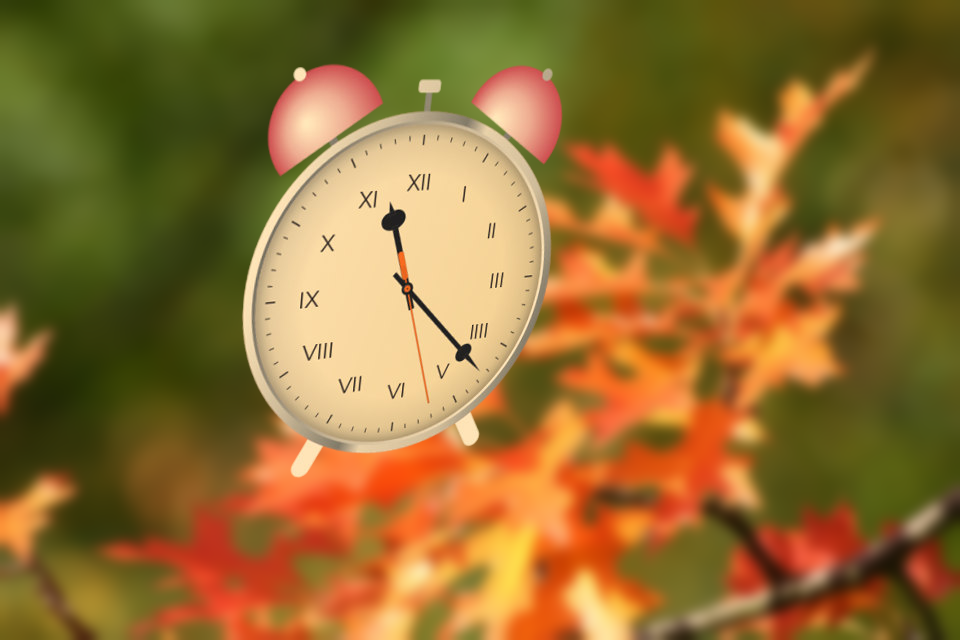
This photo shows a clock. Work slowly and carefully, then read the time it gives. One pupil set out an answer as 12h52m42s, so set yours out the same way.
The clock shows 11h22m27s
